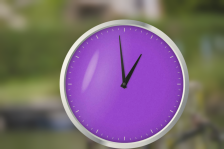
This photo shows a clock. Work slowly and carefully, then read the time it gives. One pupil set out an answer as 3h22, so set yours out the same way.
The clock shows 12h59
